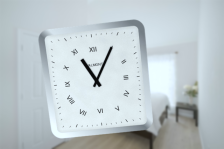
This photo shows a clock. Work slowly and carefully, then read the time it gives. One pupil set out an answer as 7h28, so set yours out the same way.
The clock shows 11h05
